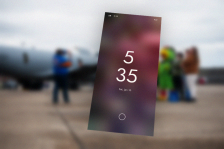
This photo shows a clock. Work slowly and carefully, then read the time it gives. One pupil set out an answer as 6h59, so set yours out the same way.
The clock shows 5h35
